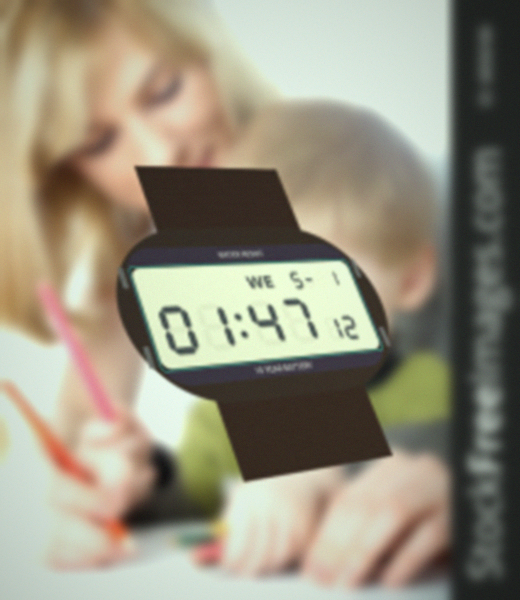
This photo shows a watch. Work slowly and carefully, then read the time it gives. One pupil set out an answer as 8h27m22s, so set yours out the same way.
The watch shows 1h47m12s
